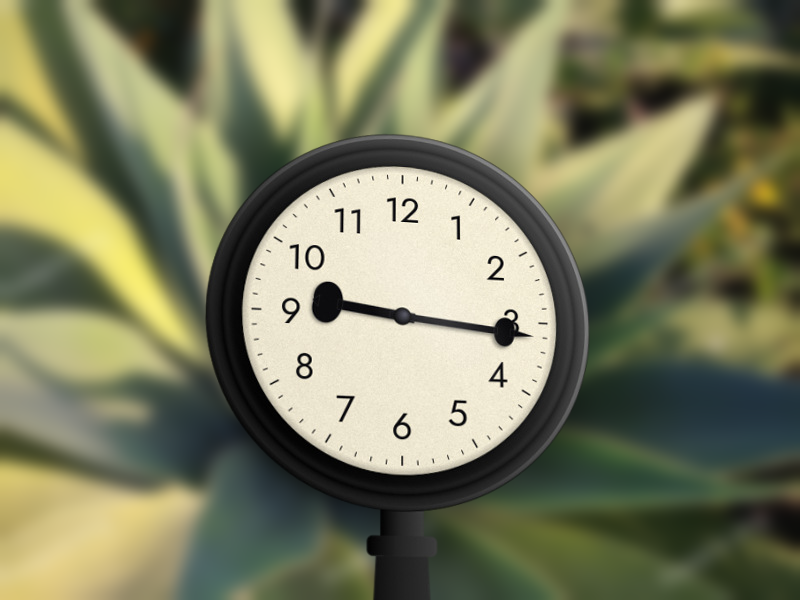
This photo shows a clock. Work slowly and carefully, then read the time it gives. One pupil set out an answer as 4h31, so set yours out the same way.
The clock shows 9h16
